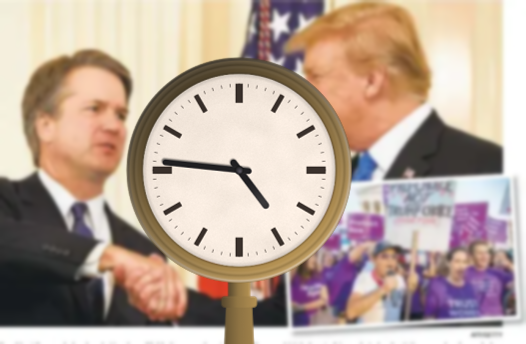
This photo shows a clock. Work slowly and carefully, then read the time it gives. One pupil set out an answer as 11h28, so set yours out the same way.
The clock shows 4h46
